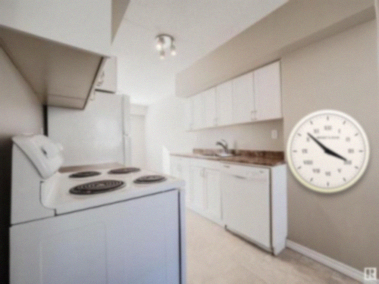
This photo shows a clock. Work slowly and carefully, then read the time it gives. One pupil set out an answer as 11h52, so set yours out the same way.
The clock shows 3h52
